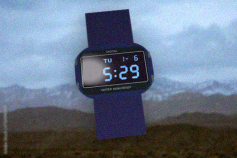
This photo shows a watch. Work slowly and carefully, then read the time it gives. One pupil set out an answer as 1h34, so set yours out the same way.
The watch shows 5h29
